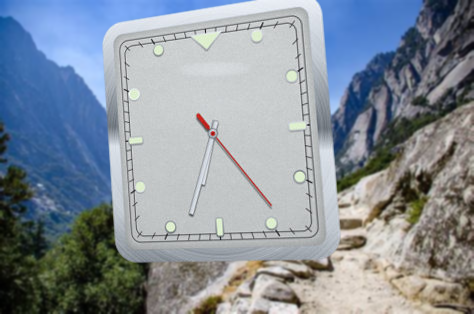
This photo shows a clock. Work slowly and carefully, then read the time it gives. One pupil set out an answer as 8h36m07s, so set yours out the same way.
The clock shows 6h33m24s
